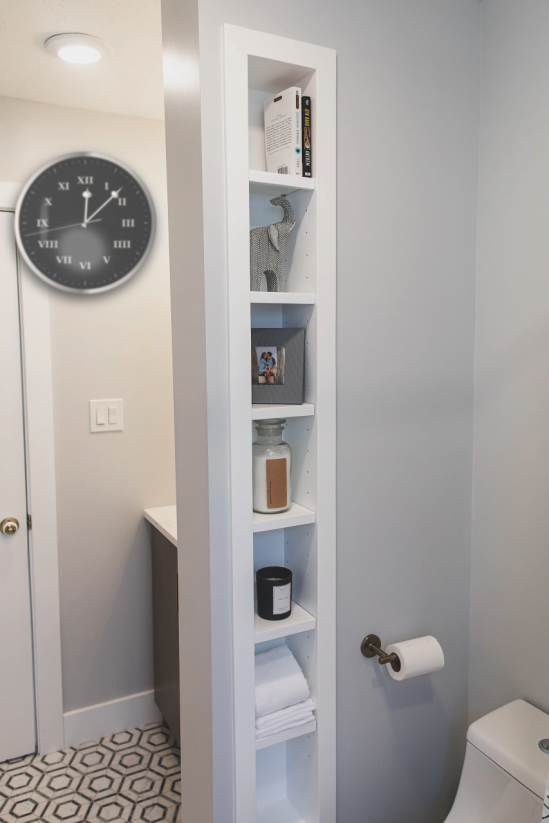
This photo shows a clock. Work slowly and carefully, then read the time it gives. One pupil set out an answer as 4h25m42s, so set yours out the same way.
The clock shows 12h07m43s
